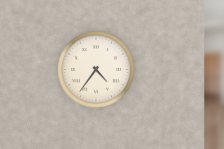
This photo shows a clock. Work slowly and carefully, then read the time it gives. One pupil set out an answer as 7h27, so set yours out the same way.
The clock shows 4h36
